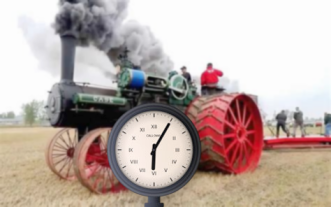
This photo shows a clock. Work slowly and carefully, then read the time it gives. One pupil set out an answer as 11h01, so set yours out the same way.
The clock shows 6h05
